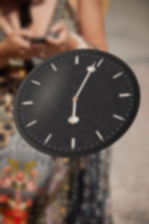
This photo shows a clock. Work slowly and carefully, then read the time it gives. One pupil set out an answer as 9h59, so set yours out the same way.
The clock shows 6h04
